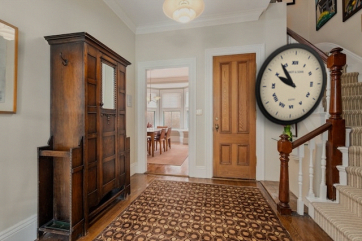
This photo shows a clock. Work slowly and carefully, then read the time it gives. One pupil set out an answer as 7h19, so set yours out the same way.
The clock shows 9h54
